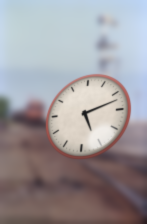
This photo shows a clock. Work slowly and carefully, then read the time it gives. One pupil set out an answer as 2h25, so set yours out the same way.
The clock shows 5h12
